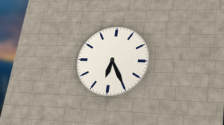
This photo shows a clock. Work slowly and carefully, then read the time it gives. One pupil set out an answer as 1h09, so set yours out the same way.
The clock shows 6h25
